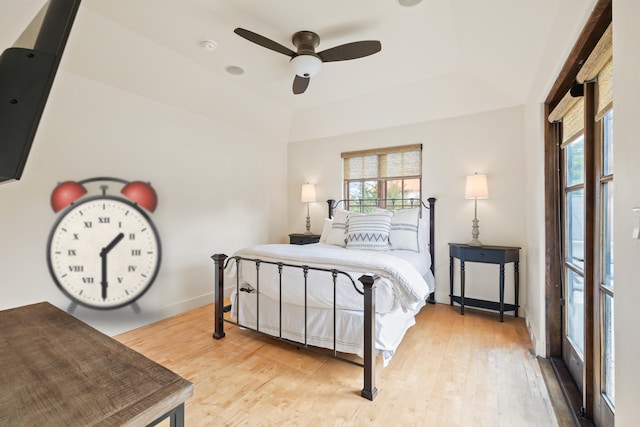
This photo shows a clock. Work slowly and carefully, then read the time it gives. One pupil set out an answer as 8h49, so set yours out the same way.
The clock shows 1h30
